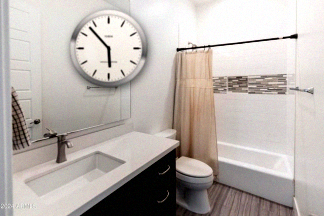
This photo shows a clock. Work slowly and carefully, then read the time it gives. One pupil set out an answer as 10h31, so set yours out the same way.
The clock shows 5h53
